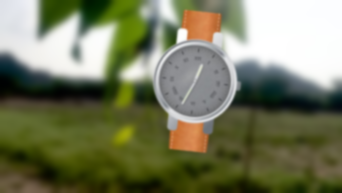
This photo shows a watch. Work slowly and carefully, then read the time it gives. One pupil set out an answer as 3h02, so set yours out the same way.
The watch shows 12h34
